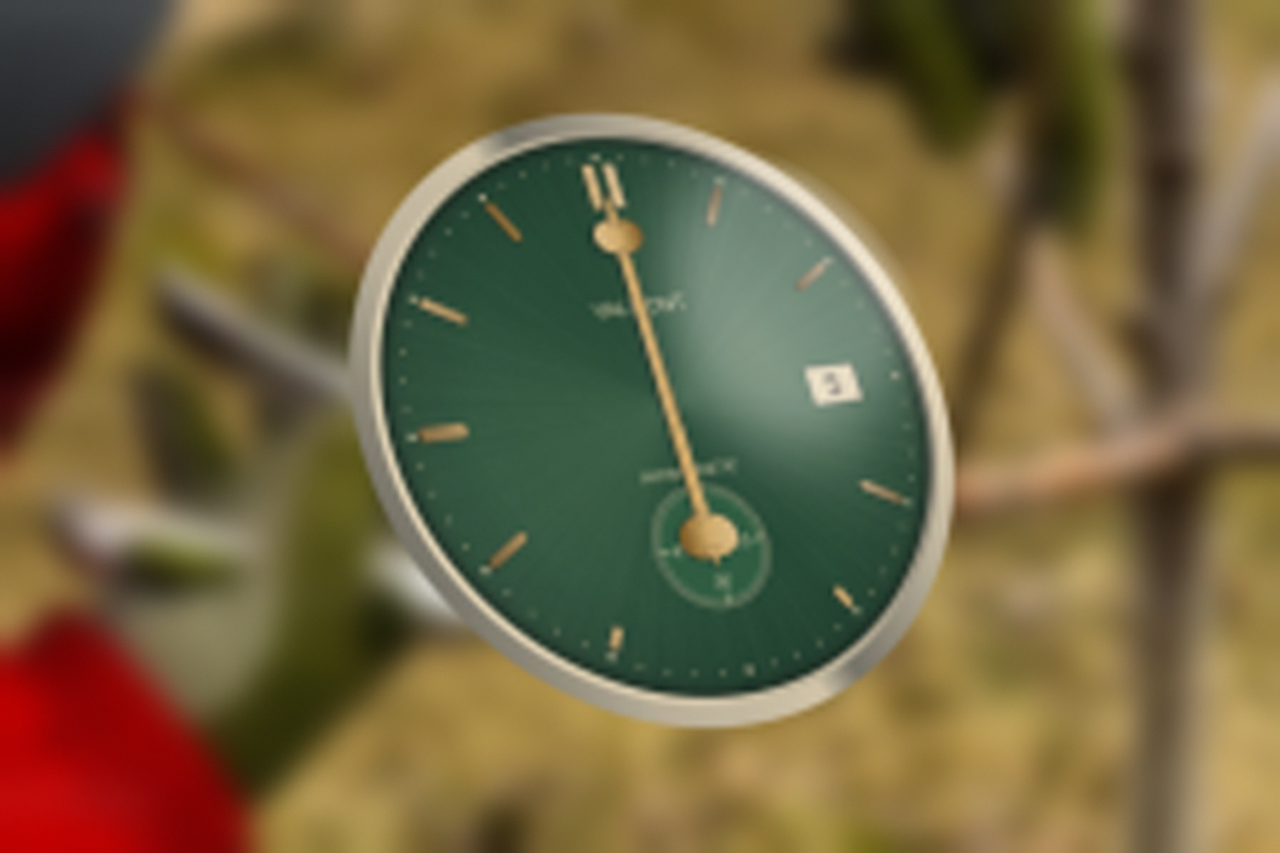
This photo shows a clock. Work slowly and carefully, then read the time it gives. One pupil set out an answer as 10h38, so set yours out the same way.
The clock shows 6h00
